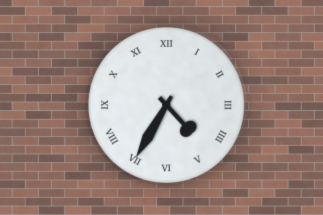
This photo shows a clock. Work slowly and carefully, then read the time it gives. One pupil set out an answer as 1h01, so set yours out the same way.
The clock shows 4h35
